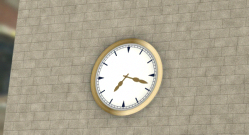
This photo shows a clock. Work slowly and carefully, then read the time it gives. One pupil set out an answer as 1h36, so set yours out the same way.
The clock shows 7h18
